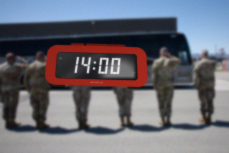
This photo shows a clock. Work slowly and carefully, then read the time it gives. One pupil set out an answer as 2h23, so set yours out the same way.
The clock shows 14h00
